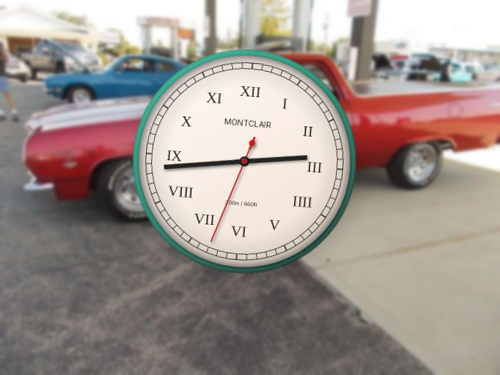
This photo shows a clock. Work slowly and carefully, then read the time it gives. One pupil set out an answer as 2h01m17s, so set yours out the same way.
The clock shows 2h43m33s
